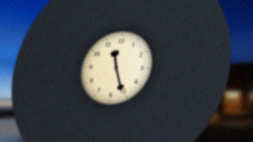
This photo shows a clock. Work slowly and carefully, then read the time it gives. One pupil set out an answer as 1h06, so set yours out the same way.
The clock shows 11h26
